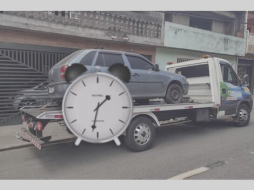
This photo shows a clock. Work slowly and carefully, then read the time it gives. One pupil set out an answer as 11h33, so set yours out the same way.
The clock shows 1h32
